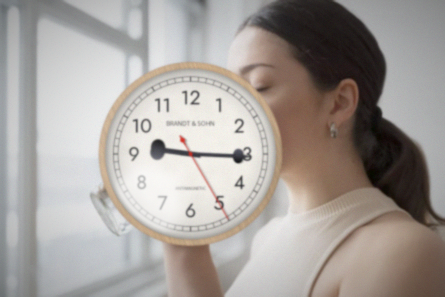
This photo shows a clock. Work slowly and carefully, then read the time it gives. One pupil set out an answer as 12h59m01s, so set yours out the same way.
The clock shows 9h15m25s
